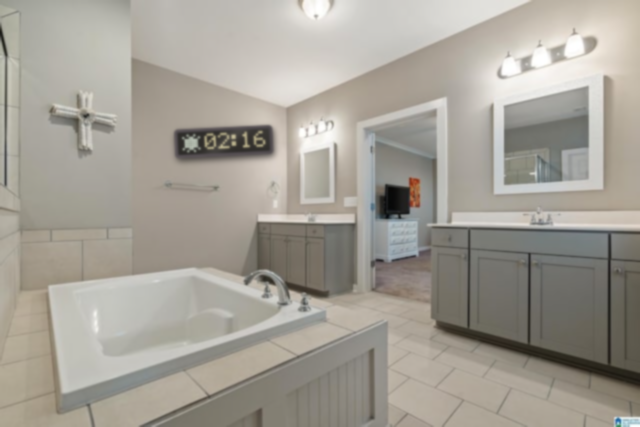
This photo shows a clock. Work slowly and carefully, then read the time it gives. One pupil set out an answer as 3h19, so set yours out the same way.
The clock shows 2h16
